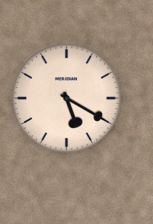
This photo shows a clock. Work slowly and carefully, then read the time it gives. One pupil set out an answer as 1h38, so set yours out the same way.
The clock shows 5h20
